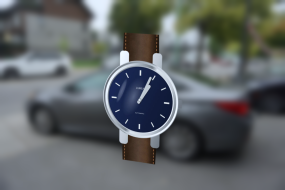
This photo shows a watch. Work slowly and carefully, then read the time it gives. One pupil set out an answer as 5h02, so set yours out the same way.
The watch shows 1h04
